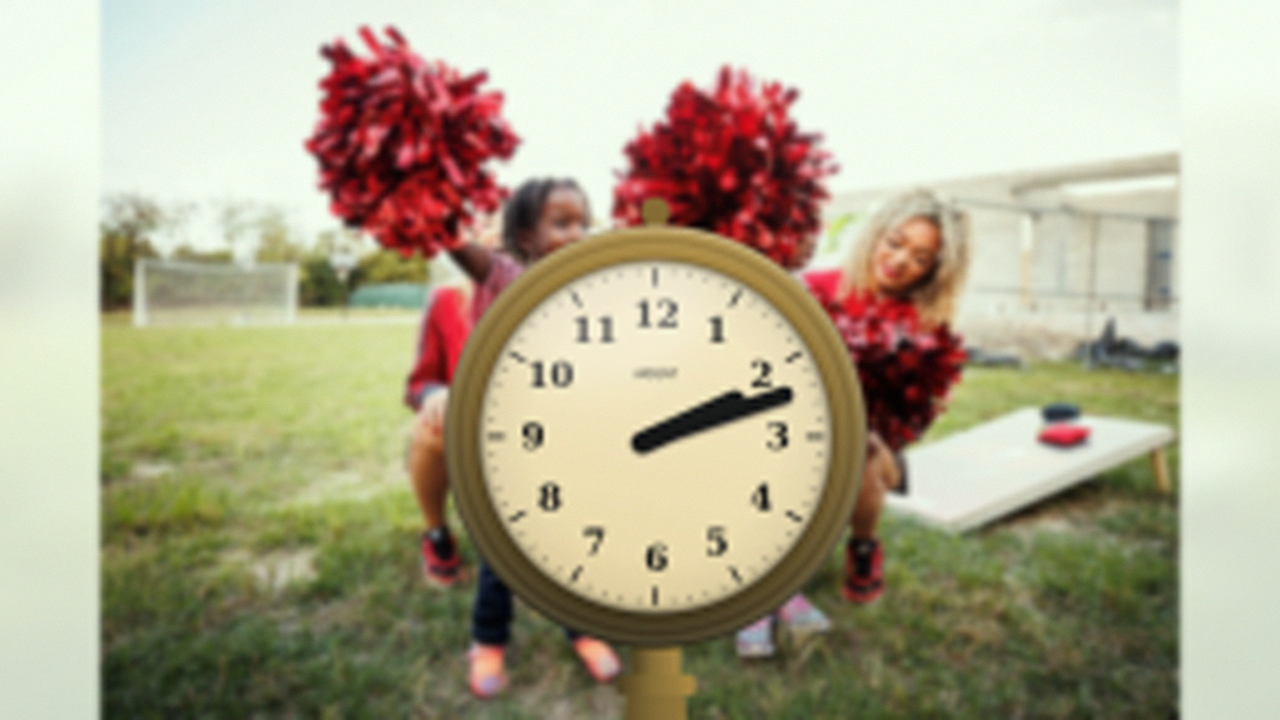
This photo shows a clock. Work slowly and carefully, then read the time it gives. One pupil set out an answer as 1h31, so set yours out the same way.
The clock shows 2h12
